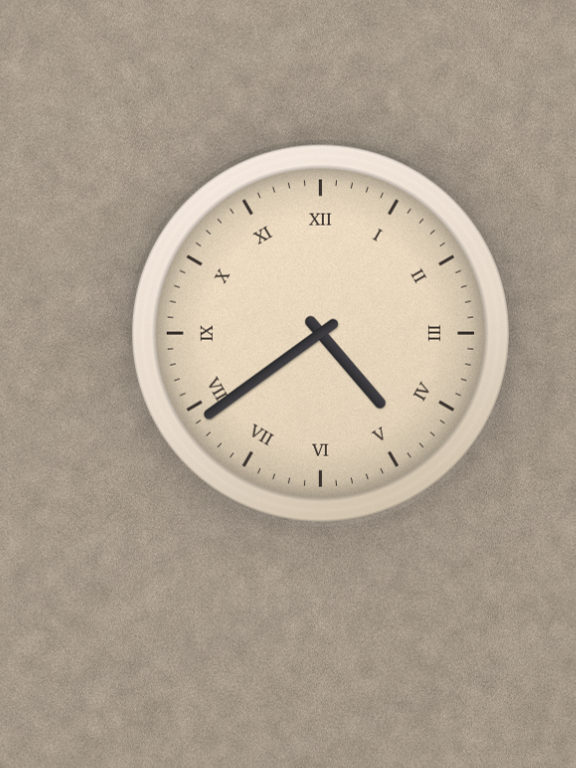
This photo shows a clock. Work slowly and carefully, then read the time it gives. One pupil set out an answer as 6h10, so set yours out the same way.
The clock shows 4h39
